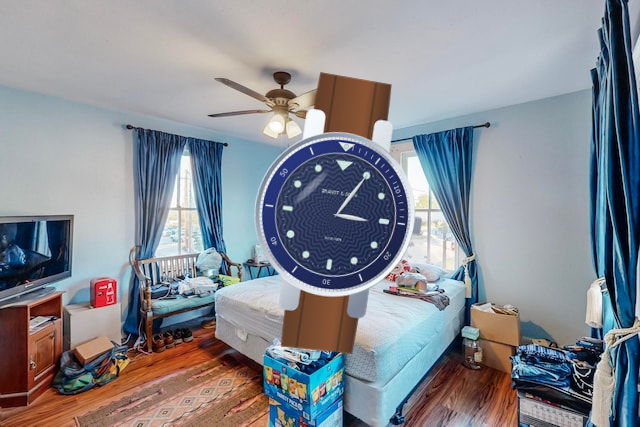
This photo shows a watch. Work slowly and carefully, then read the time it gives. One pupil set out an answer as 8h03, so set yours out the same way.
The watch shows 3h05
